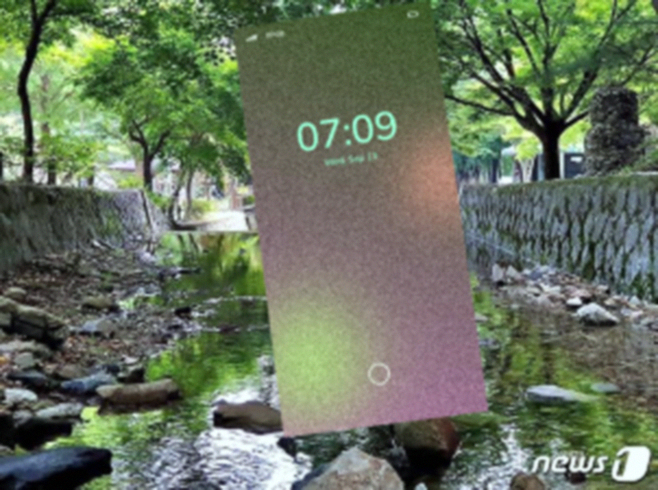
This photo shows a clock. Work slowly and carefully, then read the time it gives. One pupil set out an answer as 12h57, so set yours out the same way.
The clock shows 7h09
